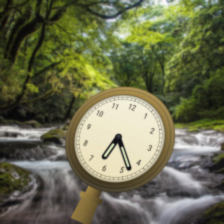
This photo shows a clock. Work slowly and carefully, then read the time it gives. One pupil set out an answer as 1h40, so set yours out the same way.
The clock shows 6h23
